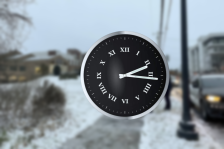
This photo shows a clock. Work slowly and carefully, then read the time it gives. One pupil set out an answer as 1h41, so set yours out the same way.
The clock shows 2h16
